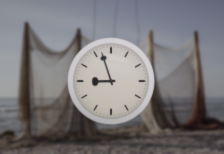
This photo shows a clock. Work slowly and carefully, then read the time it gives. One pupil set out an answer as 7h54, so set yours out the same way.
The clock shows 8h57
